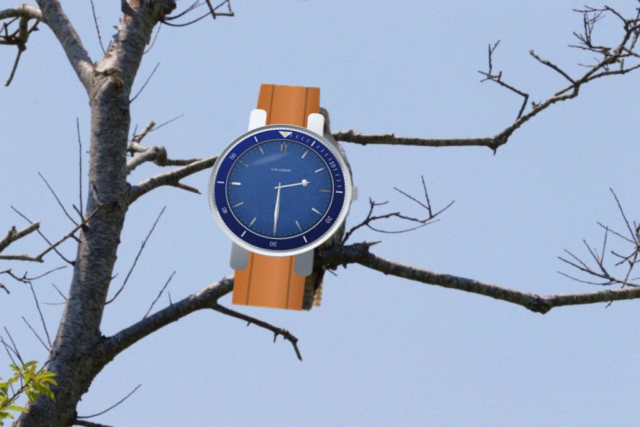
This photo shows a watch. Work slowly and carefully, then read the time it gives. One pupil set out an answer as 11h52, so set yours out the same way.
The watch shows 2h30
